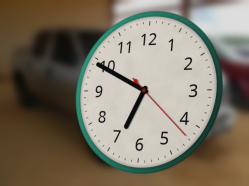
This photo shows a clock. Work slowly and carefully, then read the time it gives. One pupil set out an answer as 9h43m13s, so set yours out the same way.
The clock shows 6h49m22s
